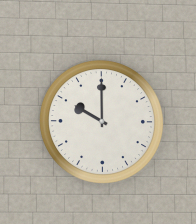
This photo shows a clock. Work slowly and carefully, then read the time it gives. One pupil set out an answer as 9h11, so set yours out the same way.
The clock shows 10h00
